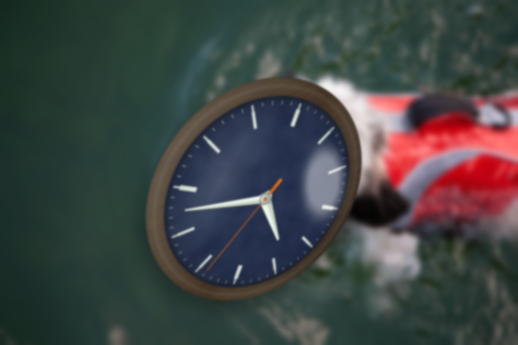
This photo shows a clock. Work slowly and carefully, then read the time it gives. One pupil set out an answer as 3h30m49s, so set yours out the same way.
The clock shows 4h42m34s
